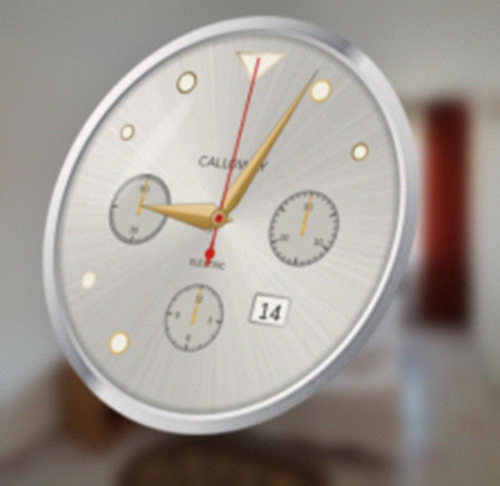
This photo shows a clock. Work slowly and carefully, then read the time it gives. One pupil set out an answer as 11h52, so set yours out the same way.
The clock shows 9h04
